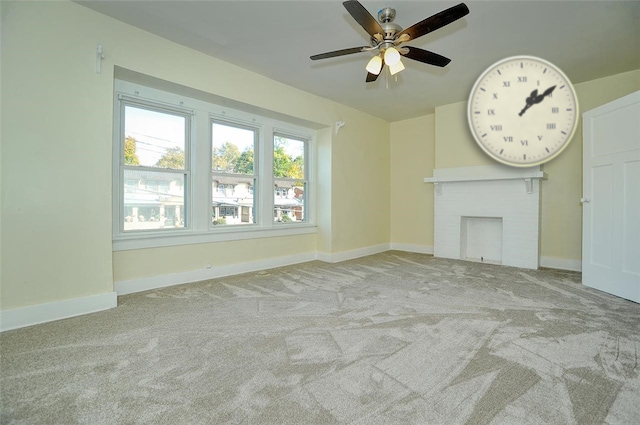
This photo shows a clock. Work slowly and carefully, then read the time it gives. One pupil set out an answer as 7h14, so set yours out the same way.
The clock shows 1h09
